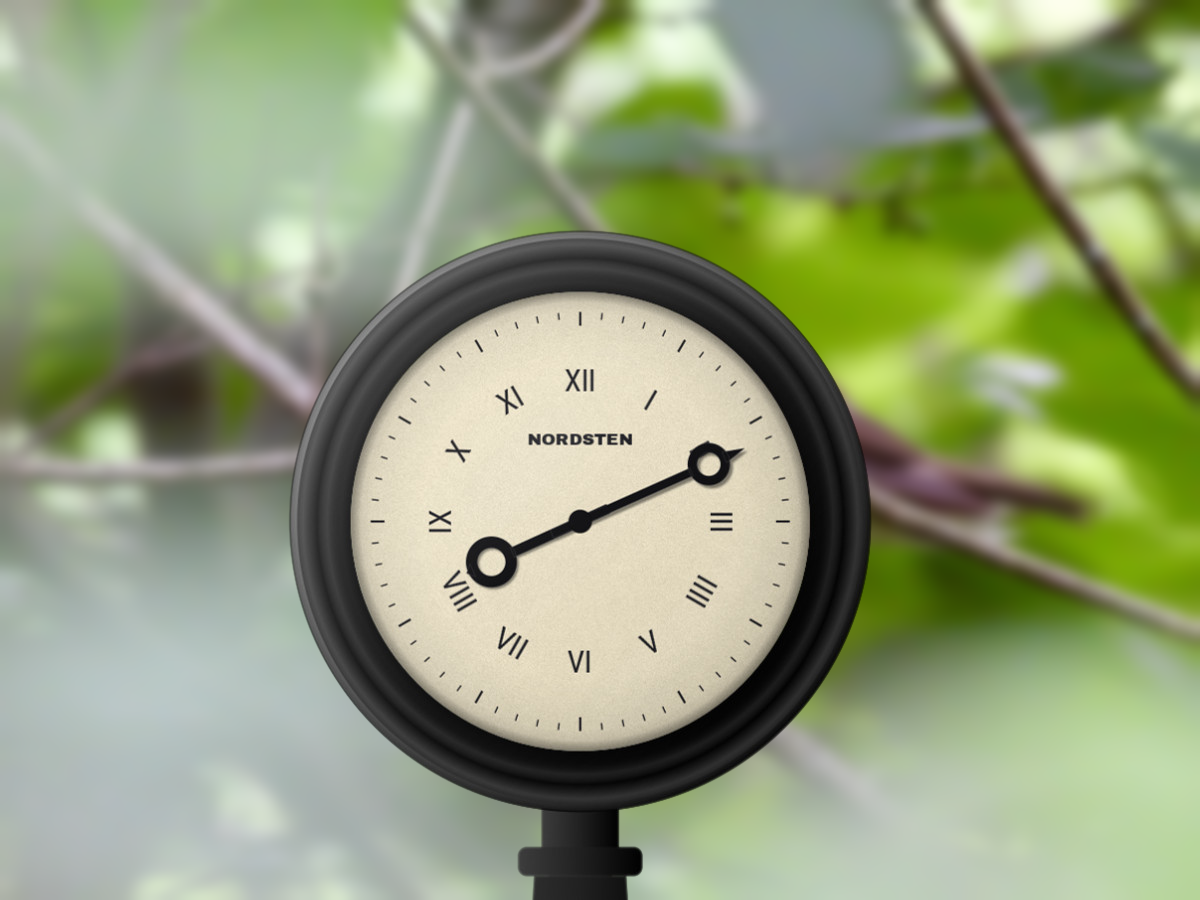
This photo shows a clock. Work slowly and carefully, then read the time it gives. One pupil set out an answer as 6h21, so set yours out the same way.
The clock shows 8h11
